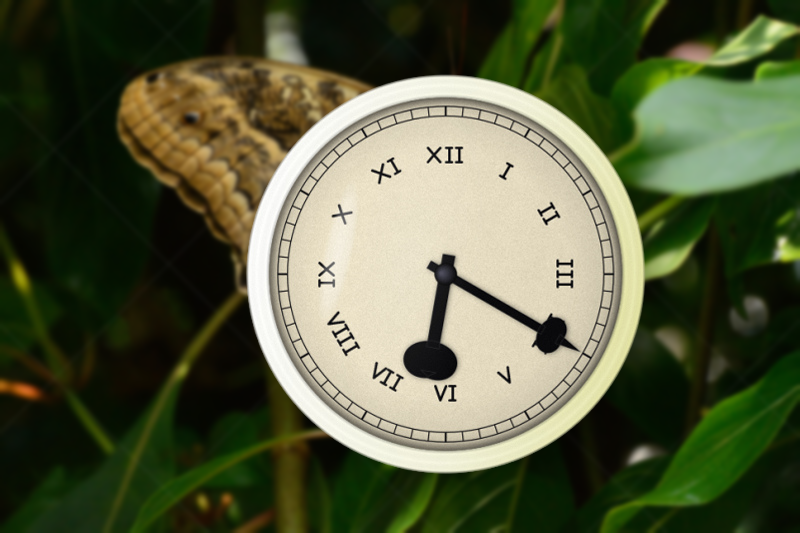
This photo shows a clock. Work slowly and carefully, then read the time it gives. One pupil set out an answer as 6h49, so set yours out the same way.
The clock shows 6h20
